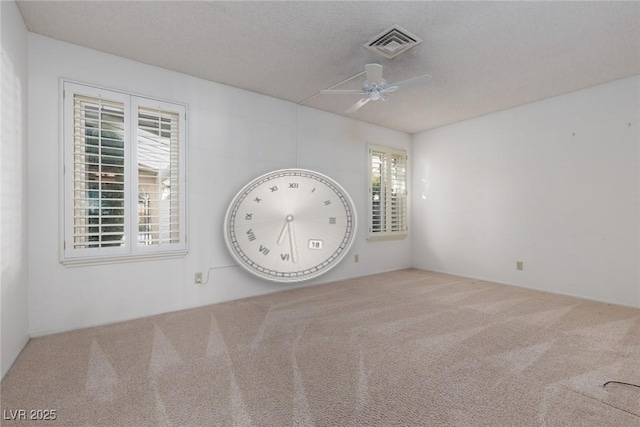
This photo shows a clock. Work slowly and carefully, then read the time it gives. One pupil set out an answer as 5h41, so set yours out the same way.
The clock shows 6h28
